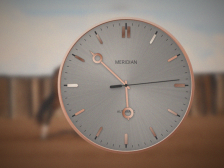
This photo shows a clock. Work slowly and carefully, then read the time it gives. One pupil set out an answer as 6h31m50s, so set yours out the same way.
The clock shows 5h52m14s
